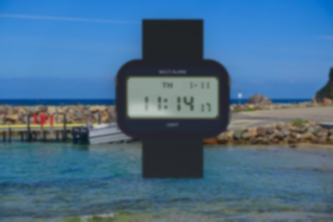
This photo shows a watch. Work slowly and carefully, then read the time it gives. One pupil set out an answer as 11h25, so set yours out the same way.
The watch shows 11h14
